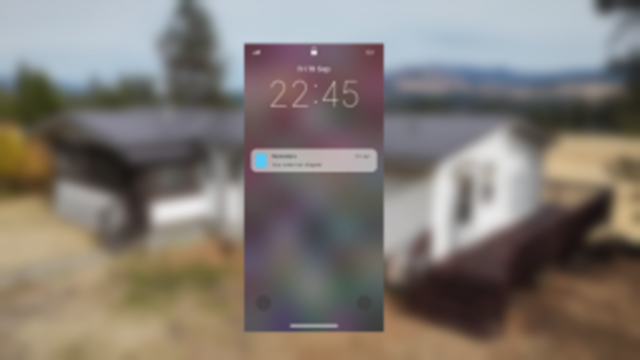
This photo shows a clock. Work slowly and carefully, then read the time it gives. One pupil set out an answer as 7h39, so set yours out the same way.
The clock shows 22h45
